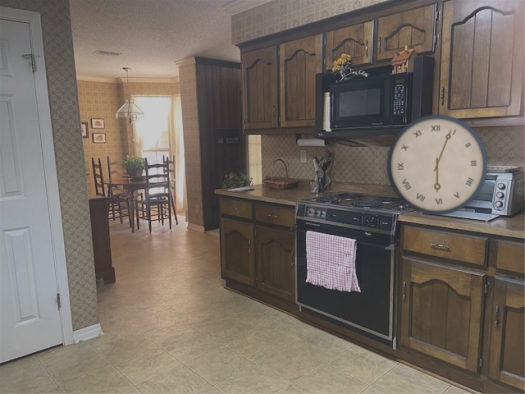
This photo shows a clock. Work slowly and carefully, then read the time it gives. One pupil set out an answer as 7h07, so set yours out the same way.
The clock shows 6h04
